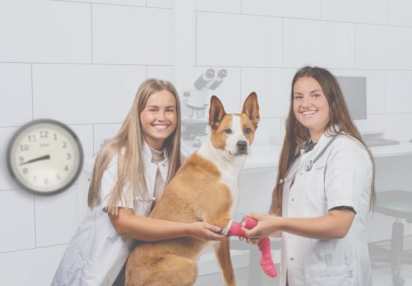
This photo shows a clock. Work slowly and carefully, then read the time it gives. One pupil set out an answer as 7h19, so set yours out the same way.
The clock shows 8h43
